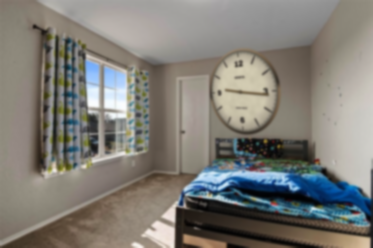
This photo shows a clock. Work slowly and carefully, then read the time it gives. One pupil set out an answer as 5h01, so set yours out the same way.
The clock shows 9h16
